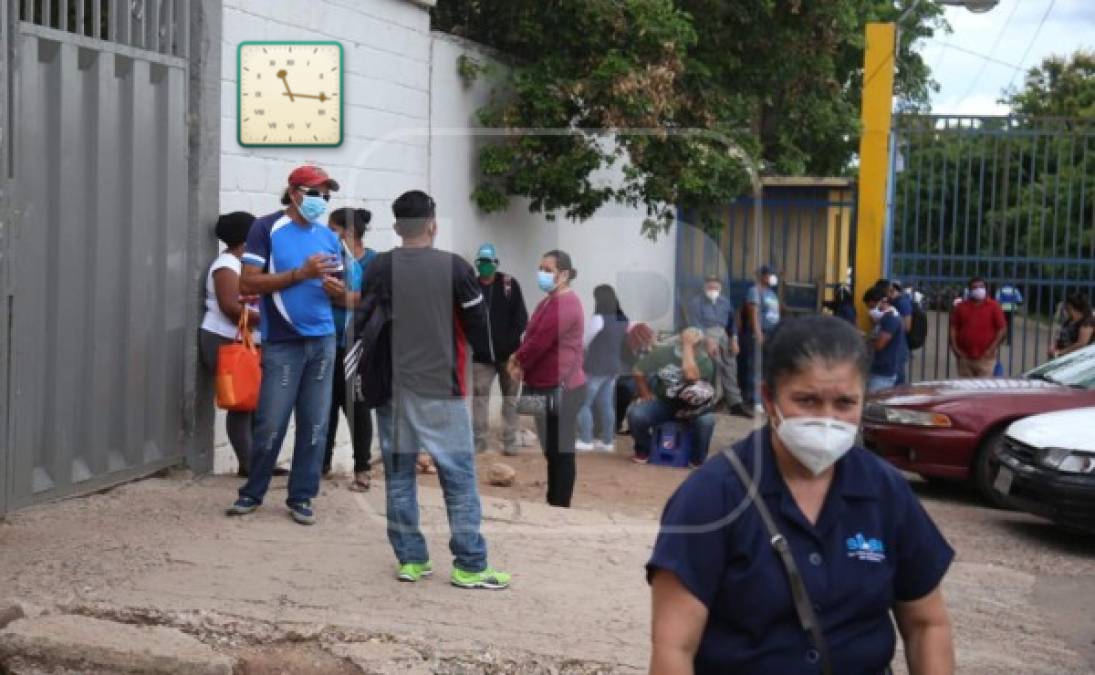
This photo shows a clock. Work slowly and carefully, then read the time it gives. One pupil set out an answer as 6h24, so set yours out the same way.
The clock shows 11h16
